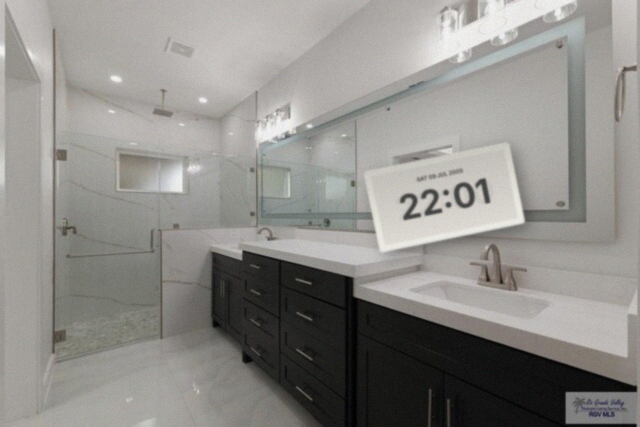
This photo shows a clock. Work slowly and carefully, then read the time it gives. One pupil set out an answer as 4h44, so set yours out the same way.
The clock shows 22h01
